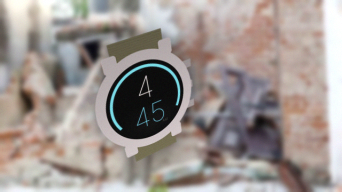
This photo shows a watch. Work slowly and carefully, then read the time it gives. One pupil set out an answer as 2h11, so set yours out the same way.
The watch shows 4h45
